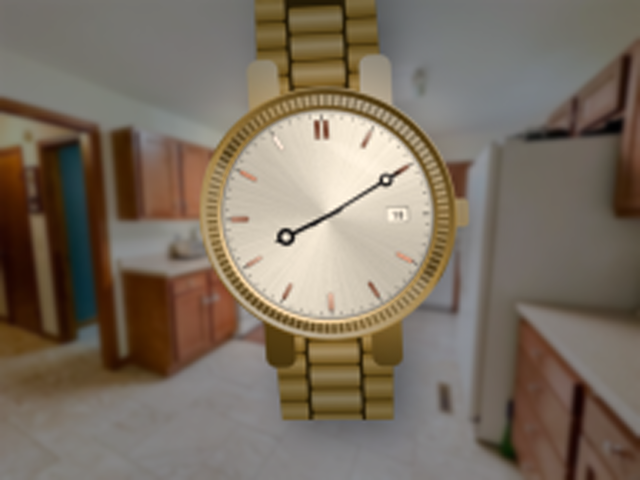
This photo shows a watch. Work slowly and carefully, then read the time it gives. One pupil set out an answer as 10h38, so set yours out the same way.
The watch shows 8h10
